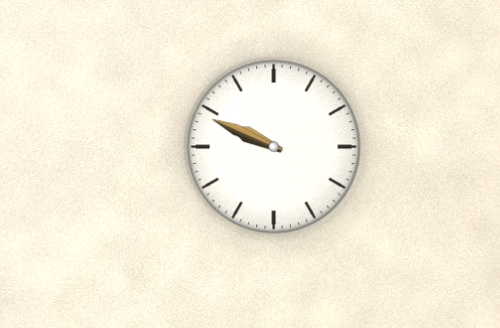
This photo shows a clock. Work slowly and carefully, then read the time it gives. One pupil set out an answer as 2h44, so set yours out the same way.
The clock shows 9h49
